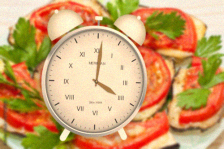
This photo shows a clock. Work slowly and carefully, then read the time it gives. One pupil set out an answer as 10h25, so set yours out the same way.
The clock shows 4h01
